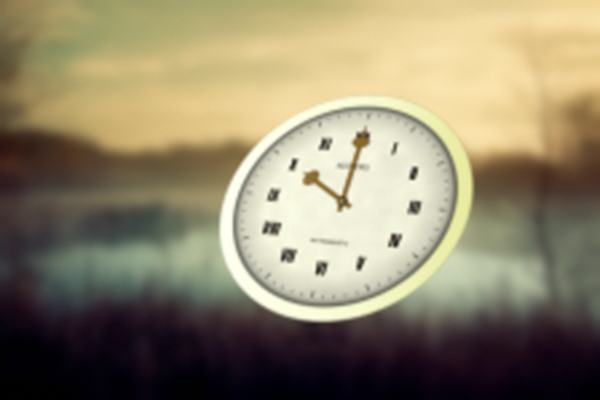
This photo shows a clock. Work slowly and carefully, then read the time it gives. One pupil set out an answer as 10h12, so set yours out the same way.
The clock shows 10h00
